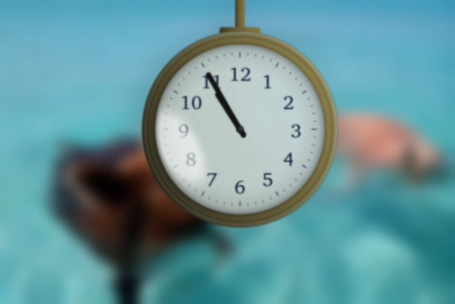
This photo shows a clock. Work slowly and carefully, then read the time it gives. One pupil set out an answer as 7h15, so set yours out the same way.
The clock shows 10h55
